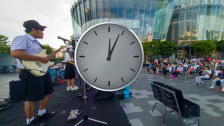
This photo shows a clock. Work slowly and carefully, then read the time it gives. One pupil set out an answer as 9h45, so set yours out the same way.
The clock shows 12h04
